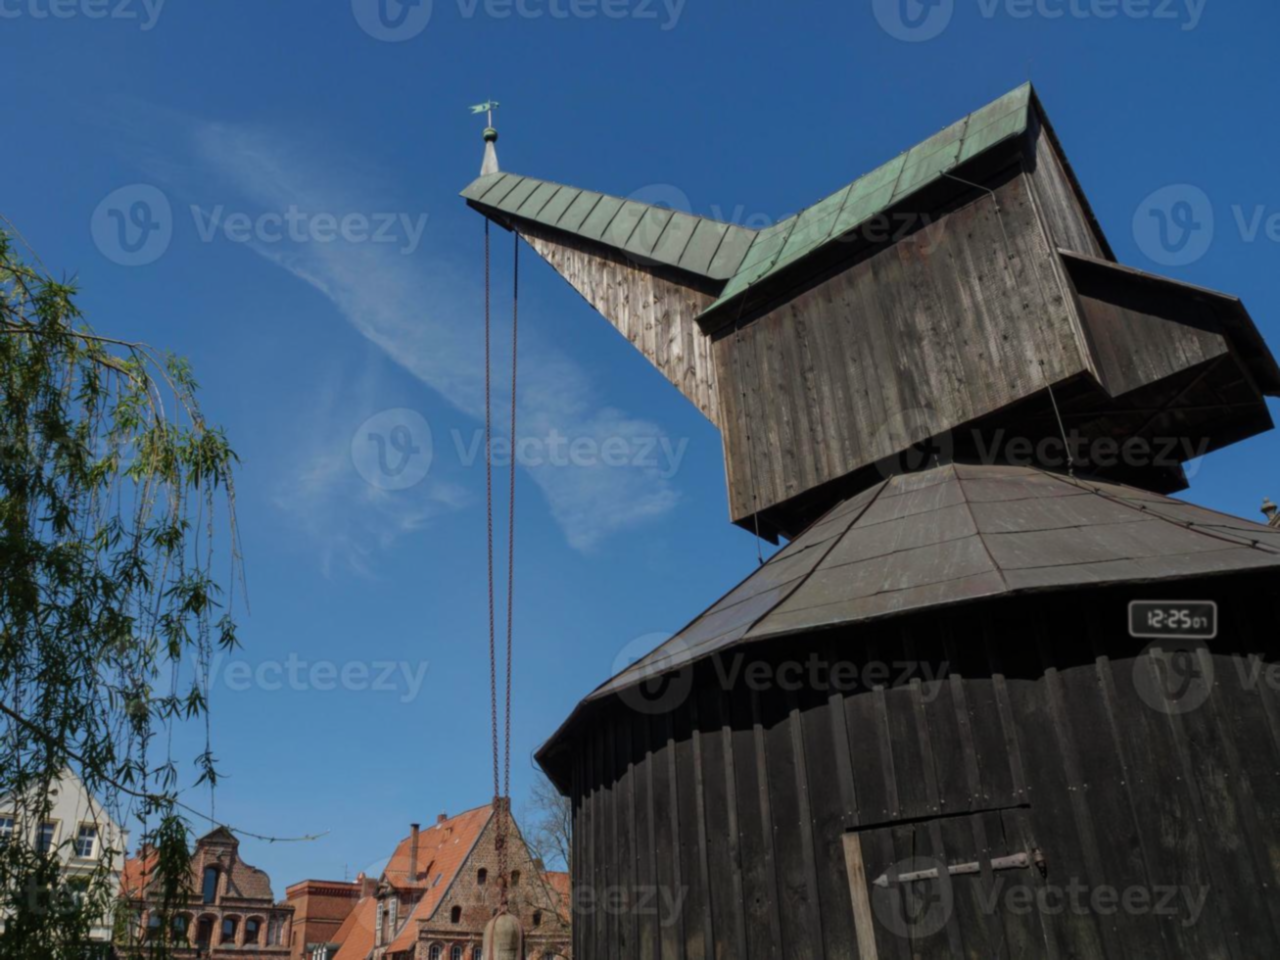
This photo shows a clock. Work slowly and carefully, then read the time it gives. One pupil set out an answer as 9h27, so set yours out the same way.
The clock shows 12h25
